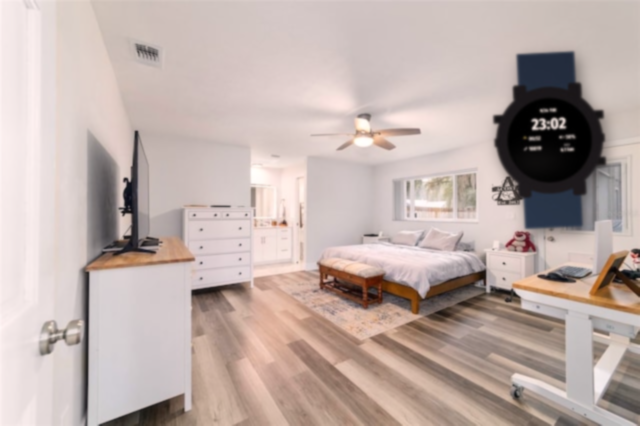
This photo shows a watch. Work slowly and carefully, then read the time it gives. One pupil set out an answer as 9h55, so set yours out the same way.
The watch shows 23h02
